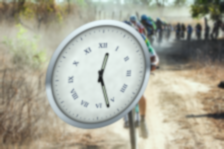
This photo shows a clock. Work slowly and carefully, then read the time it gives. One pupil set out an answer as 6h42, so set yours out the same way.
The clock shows 12h27
